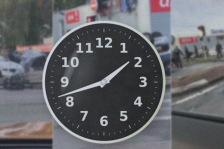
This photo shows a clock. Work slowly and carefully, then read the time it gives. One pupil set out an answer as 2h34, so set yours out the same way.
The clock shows 1h42
